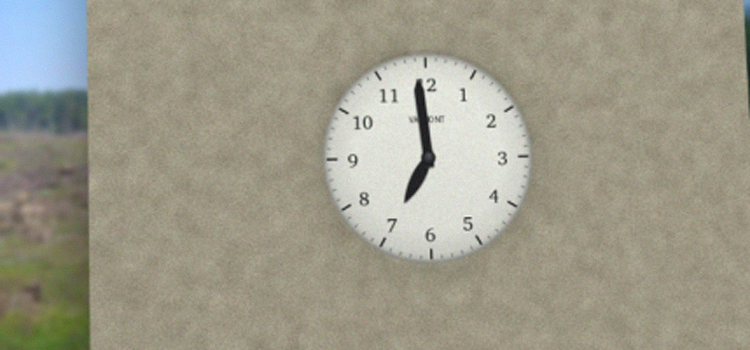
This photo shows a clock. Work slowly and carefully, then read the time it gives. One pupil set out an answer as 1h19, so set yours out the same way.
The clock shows 6h59
